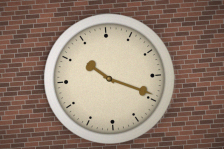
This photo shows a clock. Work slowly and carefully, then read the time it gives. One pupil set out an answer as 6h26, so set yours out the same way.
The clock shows 10h19
